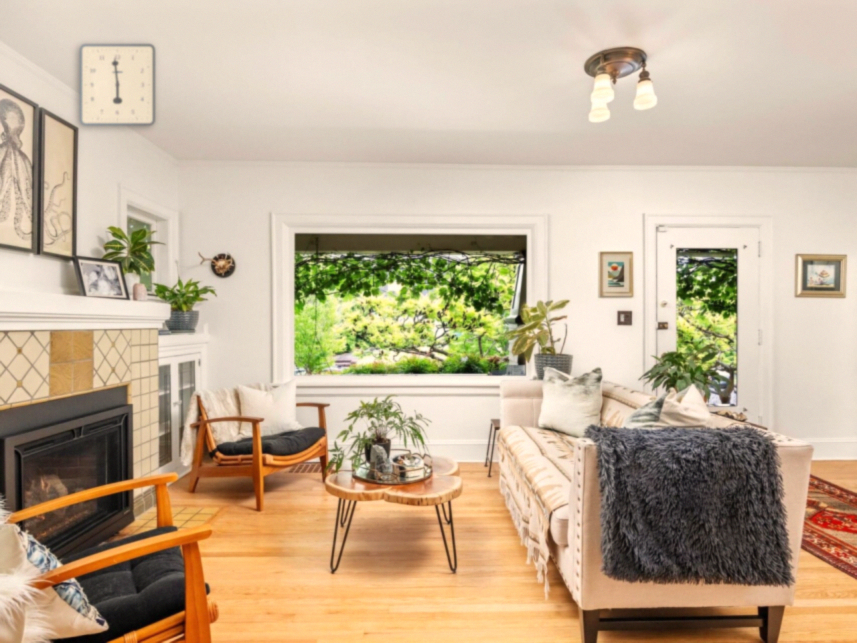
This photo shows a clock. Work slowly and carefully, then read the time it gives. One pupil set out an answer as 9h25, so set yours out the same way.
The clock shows 5h59
